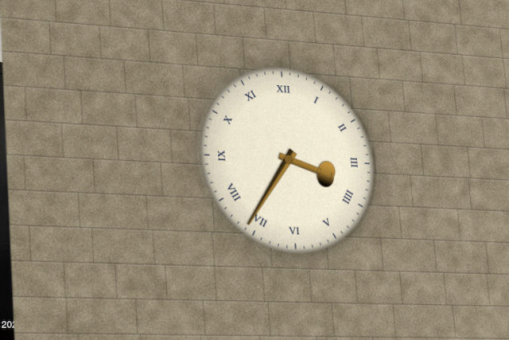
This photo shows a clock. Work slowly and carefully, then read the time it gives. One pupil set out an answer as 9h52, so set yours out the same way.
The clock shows 3h36
